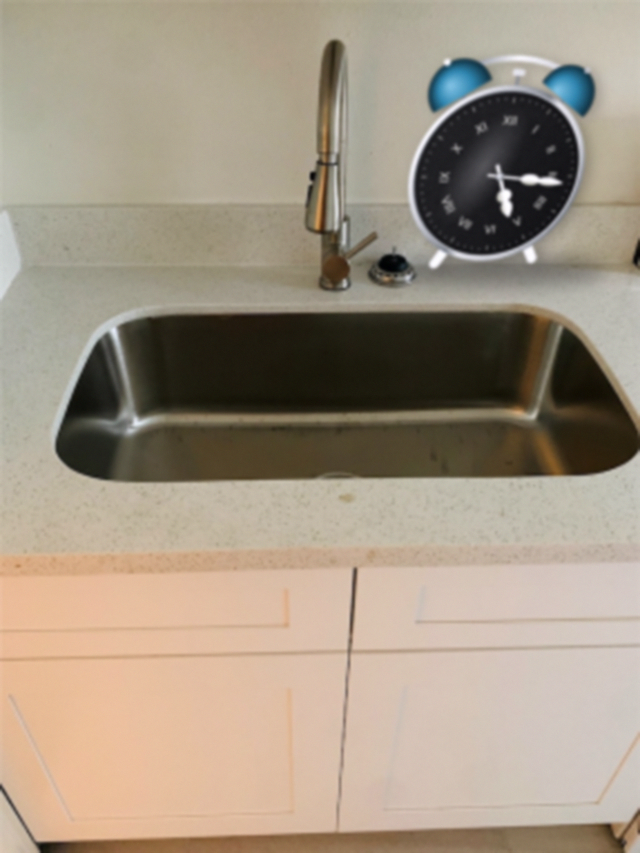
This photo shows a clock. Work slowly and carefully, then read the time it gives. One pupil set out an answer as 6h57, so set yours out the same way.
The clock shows 5h16
